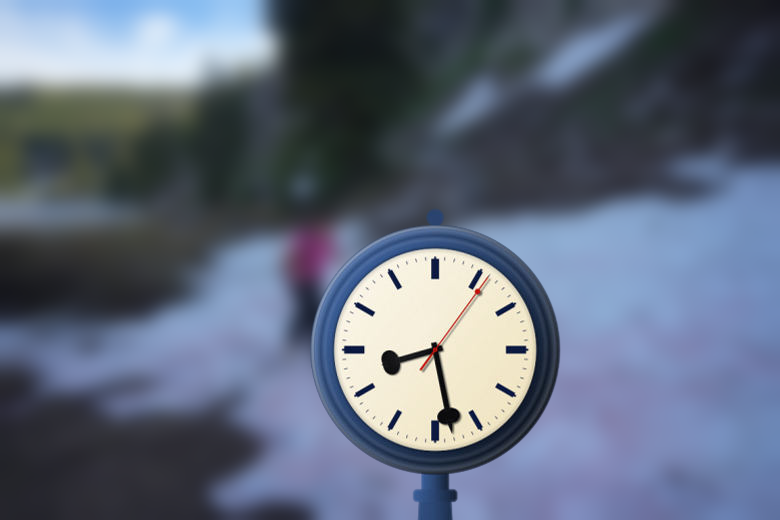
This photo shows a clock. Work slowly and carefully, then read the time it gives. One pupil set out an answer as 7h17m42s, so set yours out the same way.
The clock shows 8h28m06s
